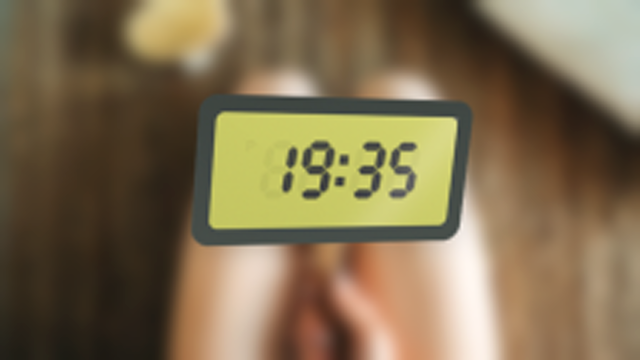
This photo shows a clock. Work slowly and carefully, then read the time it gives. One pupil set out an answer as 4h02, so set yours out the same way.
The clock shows 19h35
